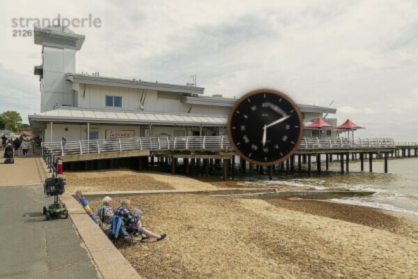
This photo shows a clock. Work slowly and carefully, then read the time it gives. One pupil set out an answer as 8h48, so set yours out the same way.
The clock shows 6h11
